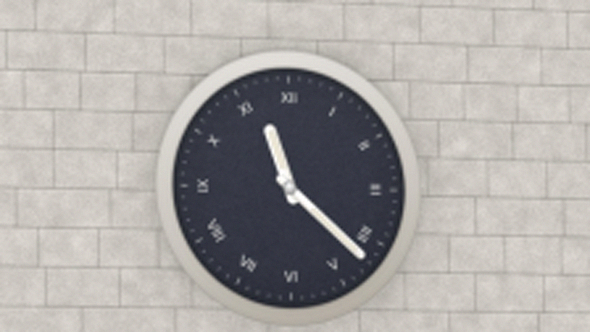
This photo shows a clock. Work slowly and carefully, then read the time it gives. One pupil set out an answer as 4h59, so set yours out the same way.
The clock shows 11h22
